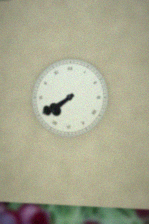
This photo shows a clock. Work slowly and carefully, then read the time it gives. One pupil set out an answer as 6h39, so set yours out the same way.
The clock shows 7h40
